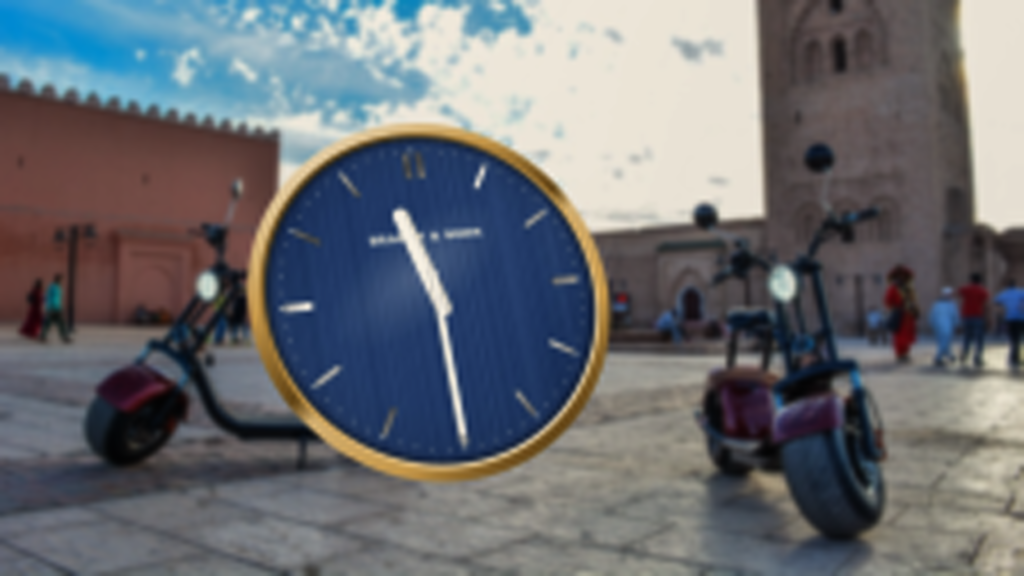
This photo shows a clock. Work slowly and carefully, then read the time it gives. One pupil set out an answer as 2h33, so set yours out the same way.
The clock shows 11h30
